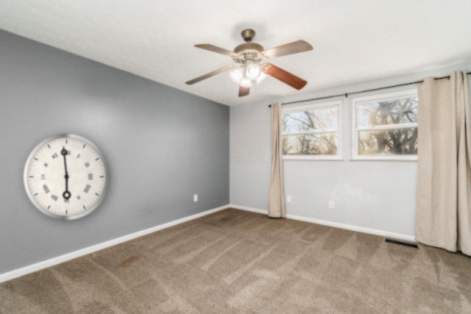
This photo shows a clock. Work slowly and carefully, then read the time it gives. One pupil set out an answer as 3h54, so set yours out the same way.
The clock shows 5h59
